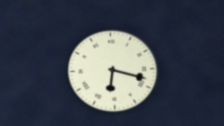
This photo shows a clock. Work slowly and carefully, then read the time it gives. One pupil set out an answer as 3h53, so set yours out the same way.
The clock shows 6h18
